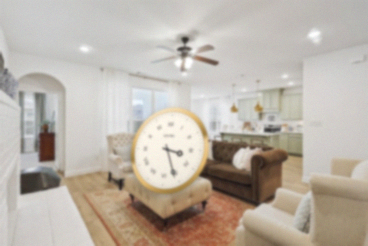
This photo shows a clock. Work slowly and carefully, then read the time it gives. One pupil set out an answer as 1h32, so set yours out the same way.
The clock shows 3h26
